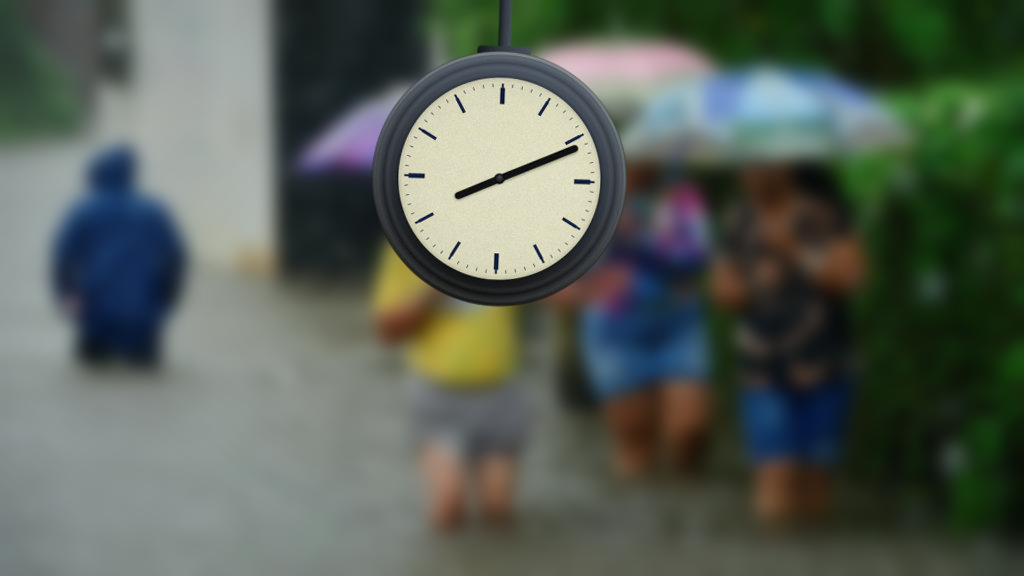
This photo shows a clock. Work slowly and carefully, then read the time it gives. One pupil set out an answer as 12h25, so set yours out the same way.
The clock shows 8h11
